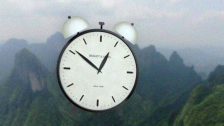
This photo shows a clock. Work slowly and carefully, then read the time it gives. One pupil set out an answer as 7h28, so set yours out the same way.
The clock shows 12h51
